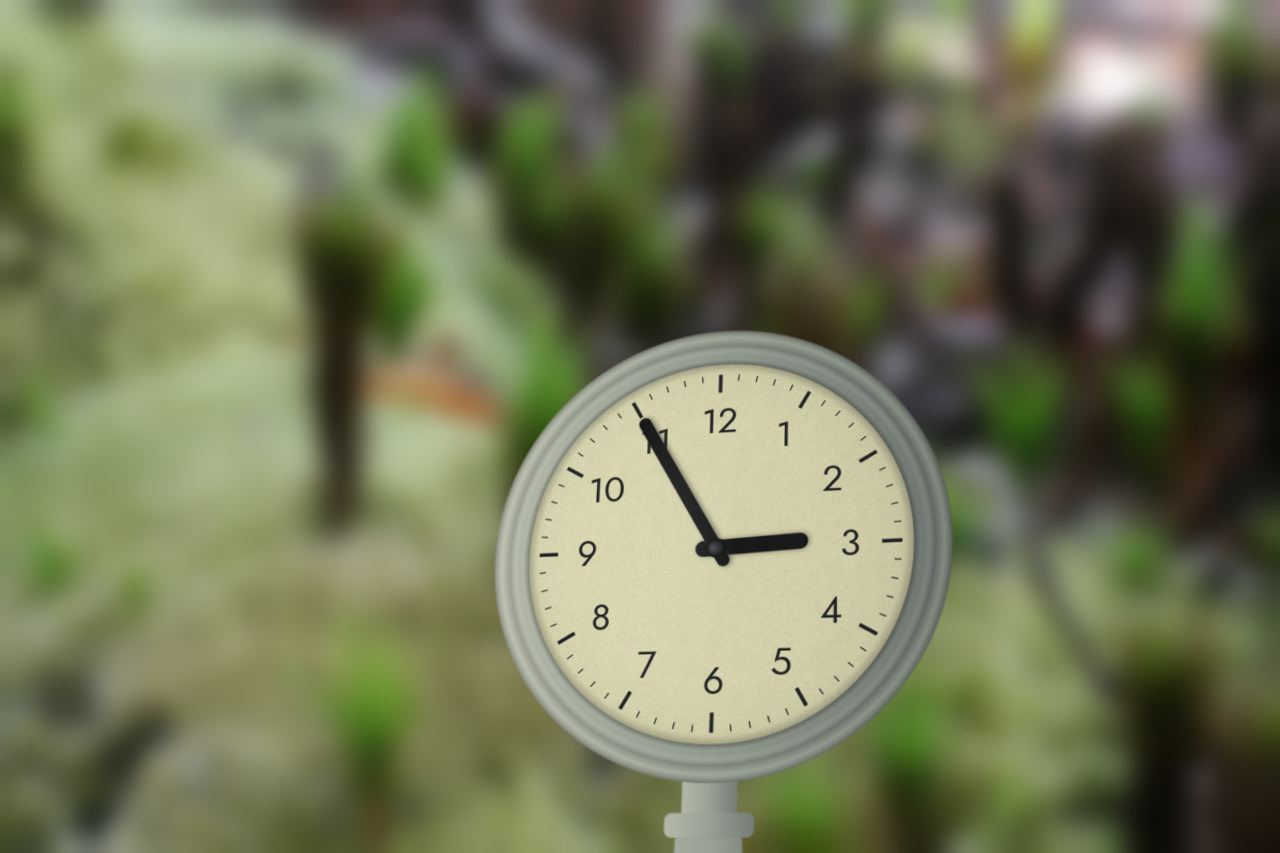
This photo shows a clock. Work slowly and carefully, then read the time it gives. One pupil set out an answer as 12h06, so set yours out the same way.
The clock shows 2h55
